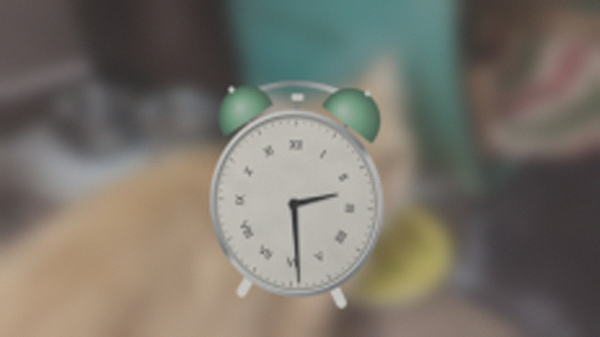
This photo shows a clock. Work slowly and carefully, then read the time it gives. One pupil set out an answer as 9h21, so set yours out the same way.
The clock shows 2h29
